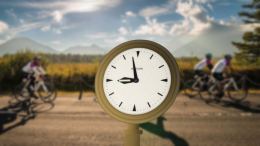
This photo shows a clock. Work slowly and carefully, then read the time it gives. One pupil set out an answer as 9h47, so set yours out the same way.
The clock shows 8h58
